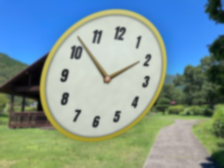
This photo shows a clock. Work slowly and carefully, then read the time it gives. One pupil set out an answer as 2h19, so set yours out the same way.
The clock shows 1h52
